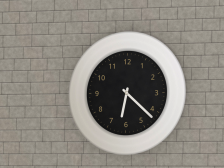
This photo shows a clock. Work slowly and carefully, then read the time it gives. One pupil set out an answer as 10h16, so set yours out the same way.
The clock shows 6h22
